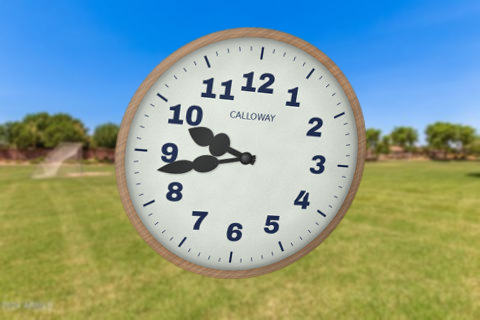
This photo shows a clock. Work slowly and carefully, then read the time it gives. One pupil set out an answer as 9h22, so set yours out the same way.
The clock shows 9h43
